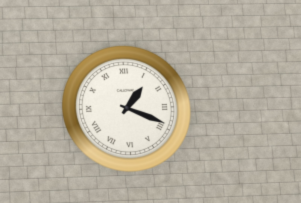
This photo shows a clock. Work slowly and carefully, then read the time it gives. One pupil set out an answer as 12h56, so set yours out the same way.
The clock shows 1h19
